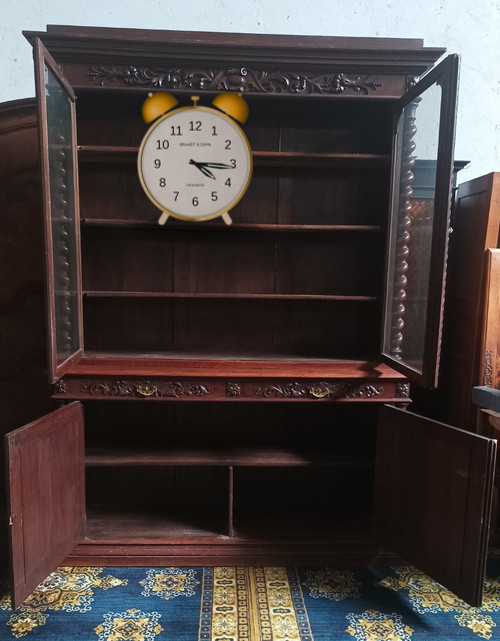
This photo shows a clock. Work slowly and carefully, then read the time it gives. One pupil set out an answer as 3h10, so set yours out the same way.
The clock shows 4h16
